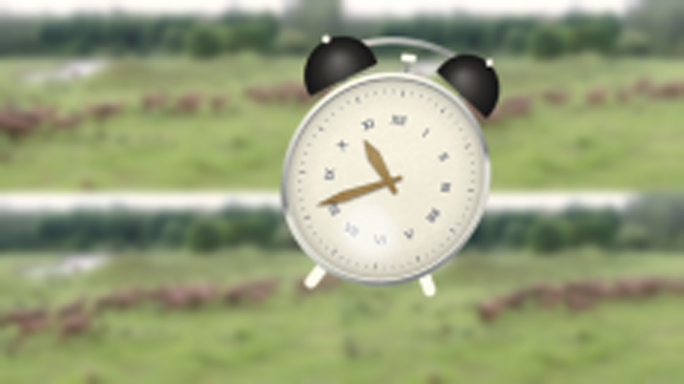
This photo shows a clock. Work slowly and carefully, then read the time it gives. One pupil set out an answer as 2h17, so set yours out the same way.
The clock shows 10h41
